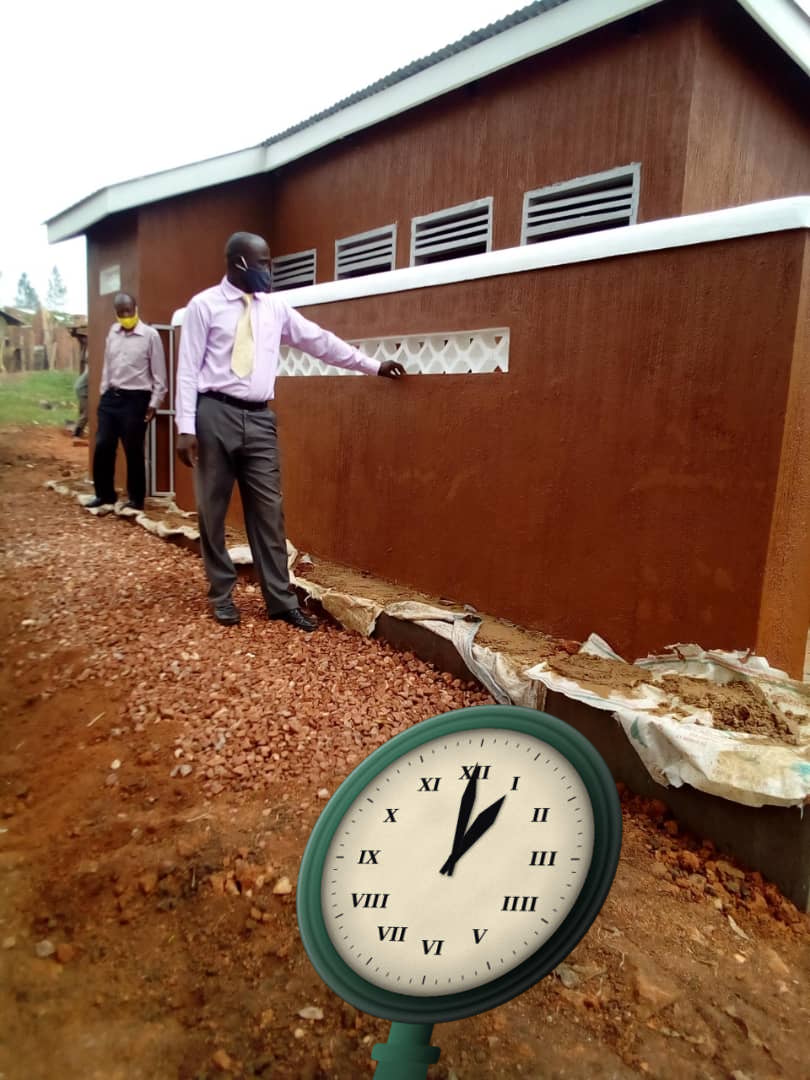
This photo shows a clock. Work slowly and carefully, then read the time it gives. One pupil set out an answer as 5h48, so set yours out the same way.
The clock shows 1h00
